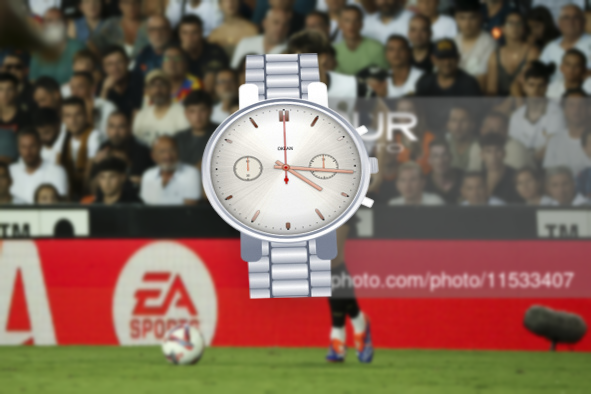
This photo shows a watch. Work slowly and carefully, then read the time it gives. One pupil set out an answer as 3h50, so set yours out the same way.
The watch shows 4h16
